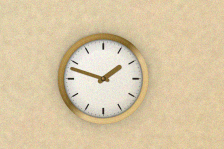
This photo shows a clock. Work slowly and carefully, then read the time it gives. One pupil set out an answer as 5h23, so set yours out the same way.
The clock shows 1h48
